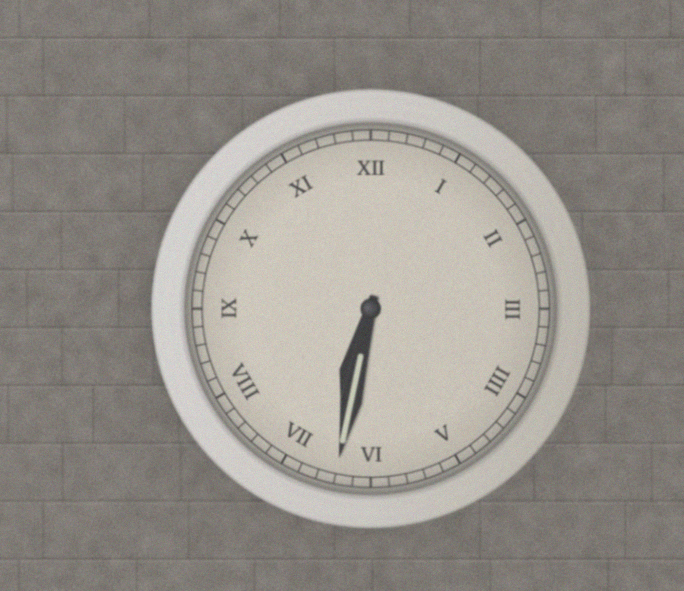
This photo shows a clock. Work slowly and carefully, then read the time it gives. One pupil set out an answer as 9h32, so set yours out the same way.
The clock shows 6h32
